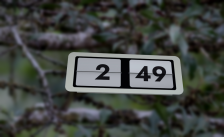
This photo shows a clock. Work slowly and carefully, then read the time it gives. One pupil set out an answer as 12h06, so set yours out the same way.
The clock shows 2h49
